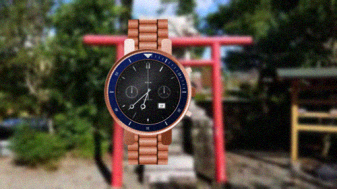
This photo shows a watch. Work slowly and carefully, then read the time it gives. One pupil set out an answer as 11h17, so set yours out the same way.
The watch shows 6h38
